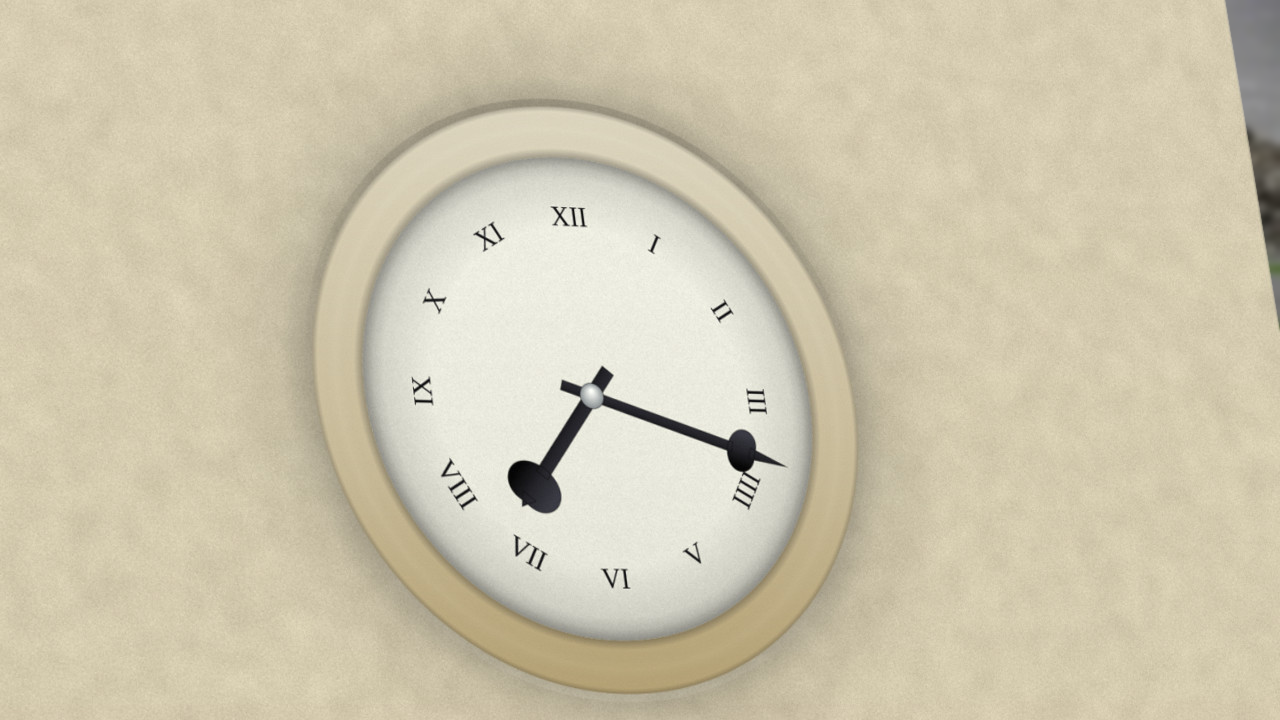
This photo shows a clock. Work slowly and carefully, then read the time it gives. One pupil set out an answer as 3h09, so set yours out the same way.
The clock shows 7h18
